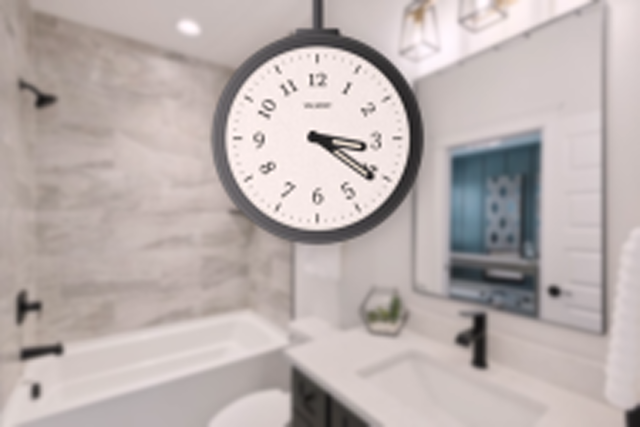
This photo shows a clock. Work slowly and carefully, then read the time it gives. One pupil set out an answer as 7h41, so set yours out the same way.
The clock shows 3h21
